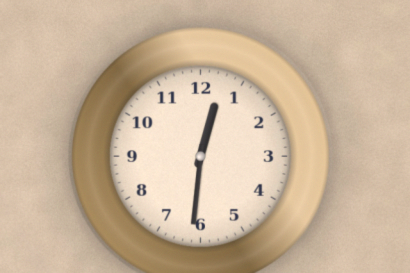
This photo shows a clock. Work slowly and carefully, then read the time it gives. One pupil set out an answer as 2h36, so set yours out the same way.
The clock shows 12h31
